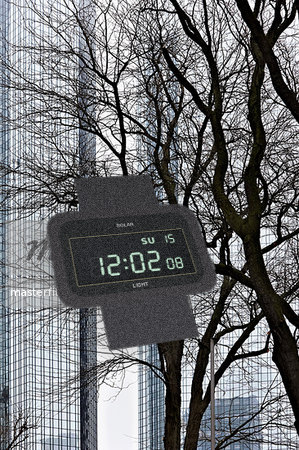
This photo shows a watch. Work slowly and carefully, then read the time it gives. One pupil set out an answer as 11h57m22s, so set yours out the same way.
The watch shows 12h02m08s
